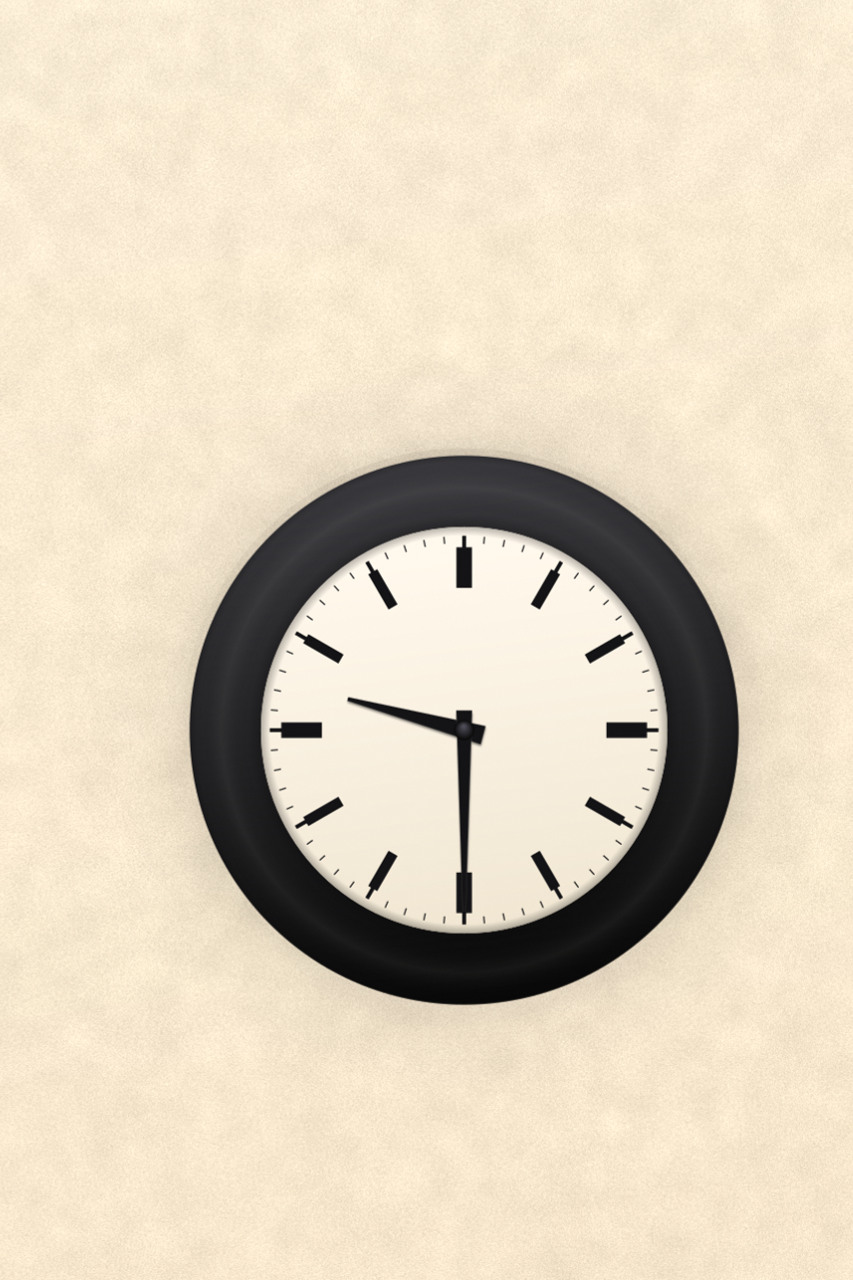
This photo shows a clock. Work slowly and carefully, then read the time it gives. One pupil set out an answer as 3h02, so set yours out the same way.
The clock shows 9h30
